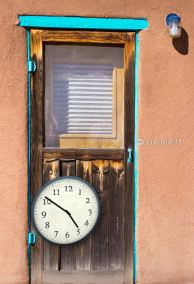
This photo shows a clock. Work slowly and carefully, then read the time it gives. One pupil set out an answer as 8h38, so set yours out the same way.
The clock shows 4h51
